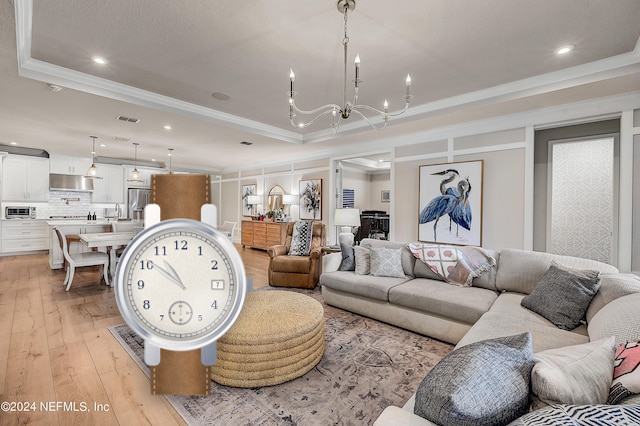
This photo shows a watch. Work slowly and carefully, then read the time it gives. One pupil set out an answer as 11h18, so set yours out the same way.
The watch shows 10h51
